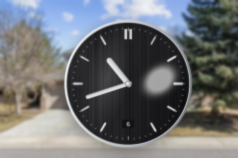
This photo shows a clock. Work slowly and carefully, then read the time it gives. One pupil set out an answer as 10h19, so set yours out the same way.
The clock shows 10h42
